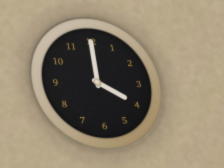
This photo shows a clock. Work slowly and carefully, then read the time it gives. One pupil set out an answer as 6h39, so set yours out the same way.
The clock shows 4h00
